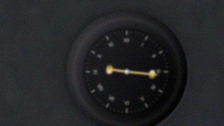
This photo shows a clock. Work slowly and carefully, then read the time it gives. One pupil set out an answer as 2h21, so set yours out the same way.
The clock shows 9h16
